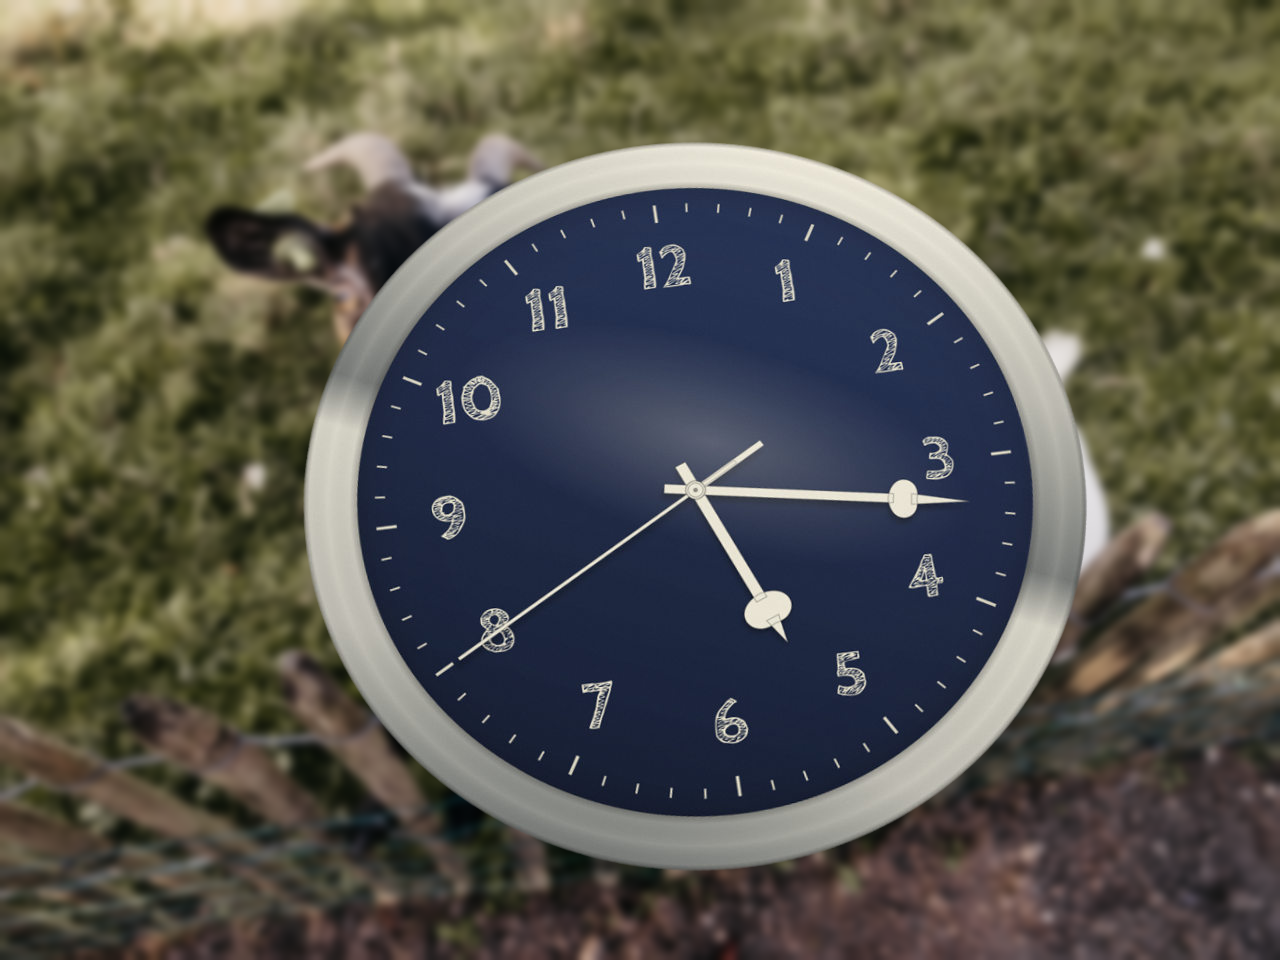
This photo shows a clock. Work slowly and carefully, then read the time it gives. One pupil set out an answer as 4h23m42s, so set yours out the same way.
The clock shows 5h16m40s
